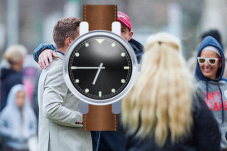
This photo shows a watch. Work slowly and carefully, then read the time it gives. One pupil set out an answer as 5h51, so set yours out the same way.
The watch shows 6h45
